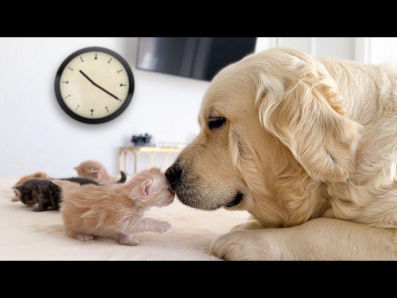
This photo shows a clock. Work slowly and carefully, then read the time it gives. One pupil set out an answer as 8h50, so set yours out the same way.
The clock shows 10h20
